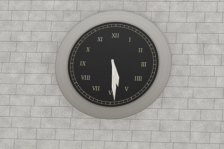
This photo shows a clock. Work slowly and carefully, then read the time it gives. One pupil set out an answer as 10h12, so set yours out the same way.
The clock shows 5h29
